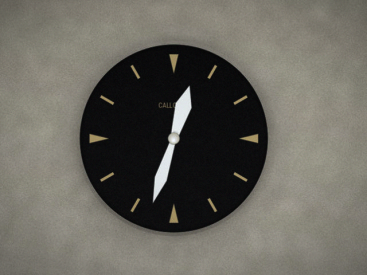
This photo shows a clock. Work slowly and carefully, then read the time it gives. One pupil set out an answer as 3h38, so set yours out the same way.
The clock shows 12h33
